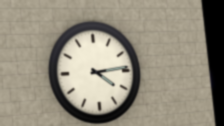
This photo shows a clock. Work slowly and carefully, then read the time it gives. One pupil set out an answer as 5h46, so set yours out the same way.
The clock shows 4h14
